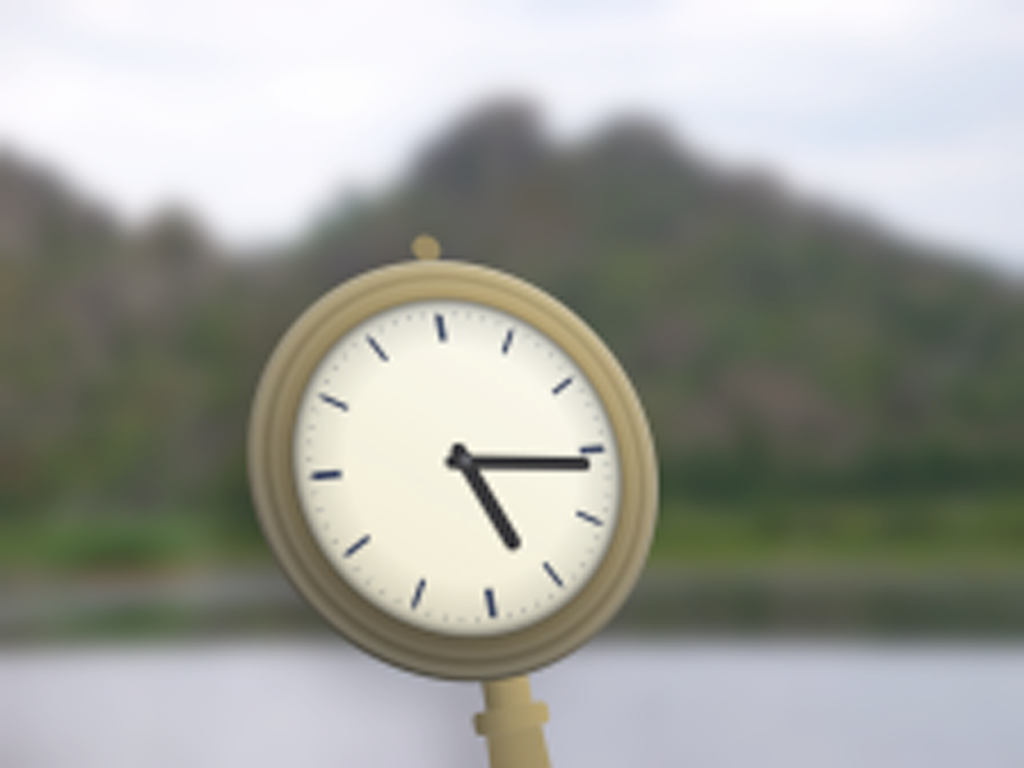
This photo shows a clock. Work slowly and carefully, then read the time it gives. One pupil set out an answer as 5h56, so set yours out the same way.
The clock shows 5h16
